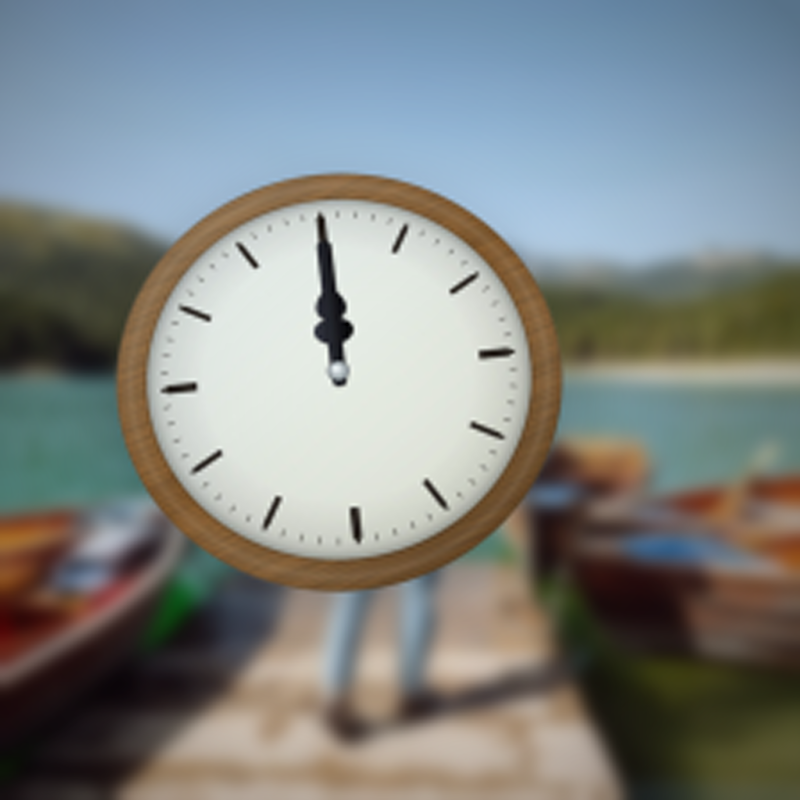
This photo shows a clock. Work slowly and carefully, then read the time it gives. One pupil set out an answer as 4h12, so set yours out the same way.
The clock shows 12h00
